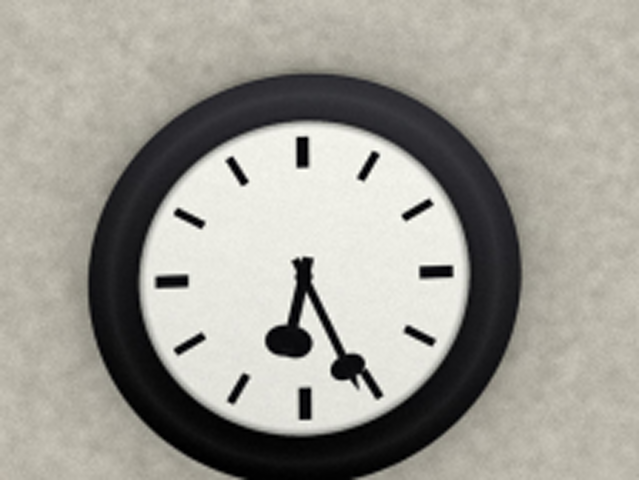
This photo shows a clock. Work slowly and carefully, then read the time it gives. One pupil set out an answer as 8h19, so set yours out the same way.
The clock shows 6h26
